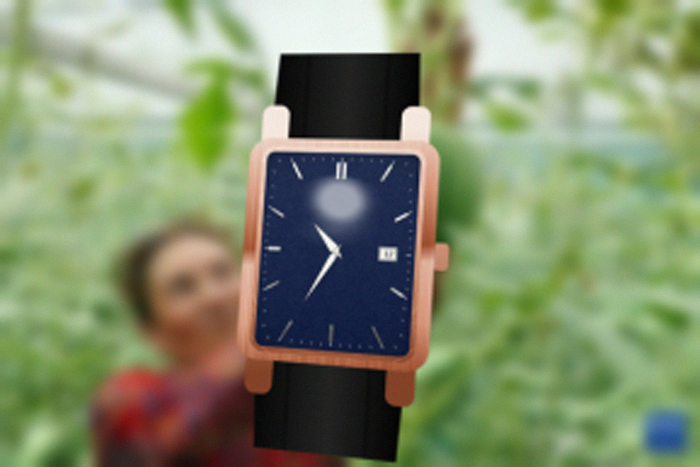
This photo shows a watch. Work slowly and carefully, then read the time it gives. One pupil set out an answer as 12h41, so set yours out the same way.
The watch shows 10h35
